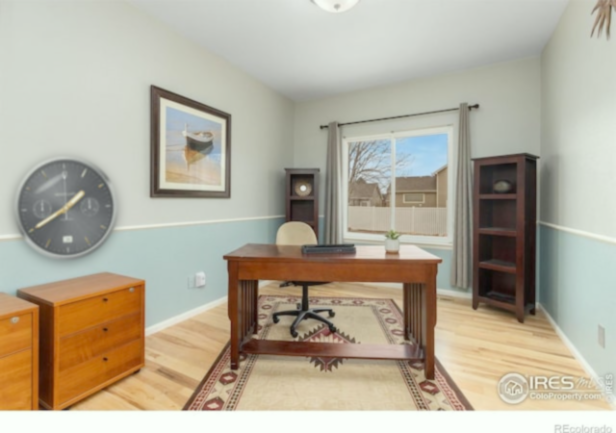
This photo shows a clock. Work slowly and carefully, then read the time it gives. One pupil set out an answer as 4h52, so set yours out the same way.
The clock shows 1h40
